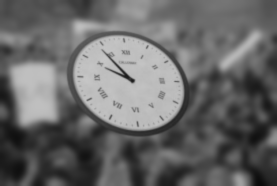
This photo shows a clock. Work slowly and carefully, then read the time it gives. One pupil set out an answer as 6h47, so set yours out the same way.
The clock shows 9h54
